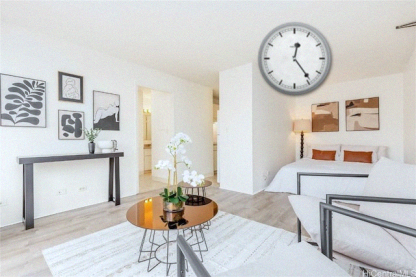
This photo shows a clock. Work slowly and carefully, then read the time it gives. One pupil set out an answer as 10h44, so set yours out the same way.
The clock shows 12h24
